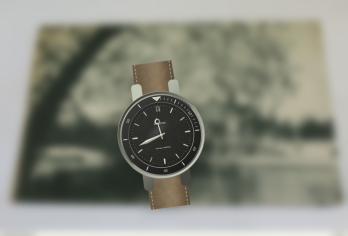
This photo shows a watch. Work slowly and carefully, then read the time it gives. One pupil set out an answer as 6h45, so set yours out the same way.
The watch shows 11h42
